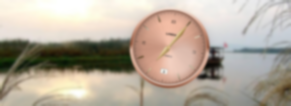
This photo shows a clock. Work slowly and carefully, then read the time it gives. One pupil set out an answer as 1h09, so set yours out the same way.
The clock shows 7h05
